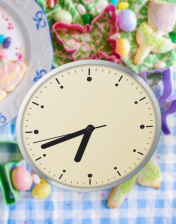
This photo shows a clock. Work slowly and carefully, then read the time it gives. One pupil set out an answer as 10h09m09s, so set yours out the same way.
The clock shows 6h41m43s
